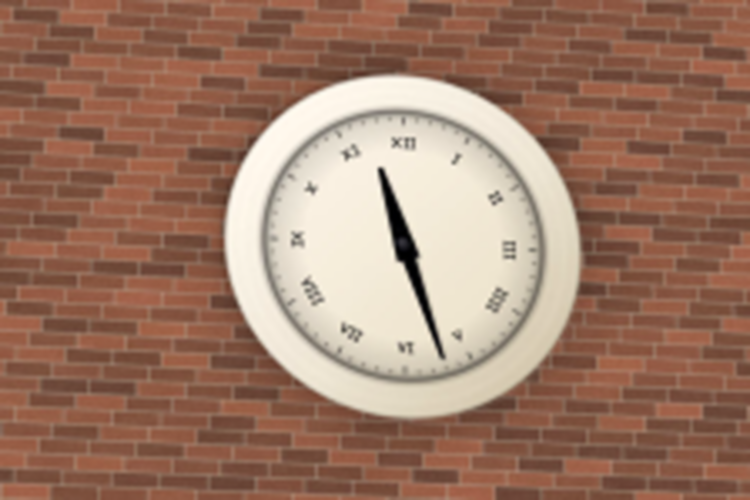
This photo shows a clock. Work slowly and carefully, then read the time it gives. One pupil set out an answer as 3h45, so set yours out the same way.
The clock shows 11h27
